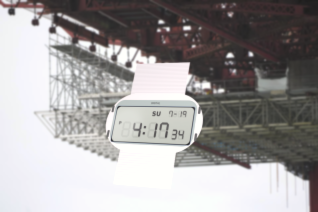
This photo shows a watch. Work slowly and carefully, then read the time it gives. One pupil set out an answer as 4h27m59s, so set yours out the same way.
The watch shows 4h17m34s
